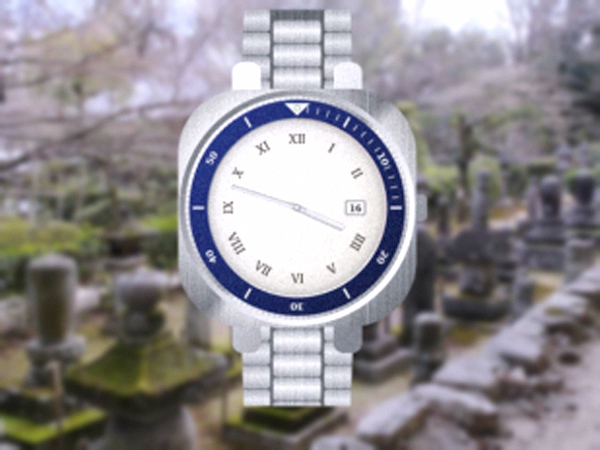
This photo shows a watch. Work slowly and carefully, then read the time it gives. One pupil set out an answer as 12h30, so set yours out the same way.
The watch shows 3h48
